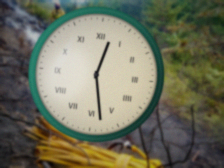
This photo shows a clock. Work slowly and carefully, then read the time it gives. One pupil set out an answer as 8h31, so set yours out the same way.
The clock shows 12h28
